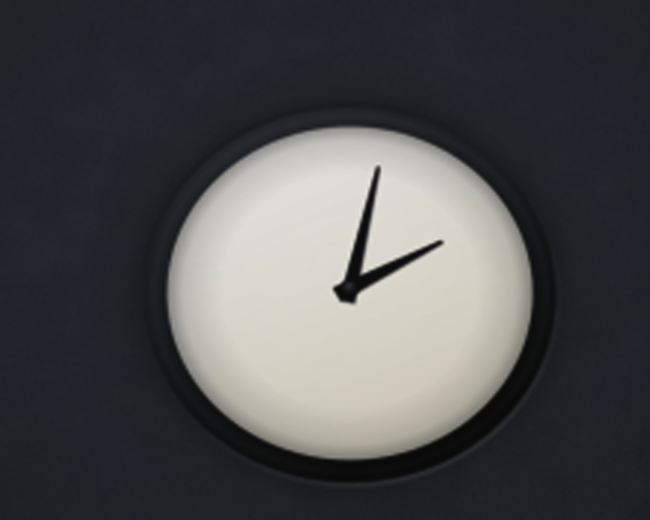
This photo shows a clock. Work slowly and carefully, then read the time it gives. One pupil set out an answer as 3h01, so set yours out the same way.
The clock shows 2h02
